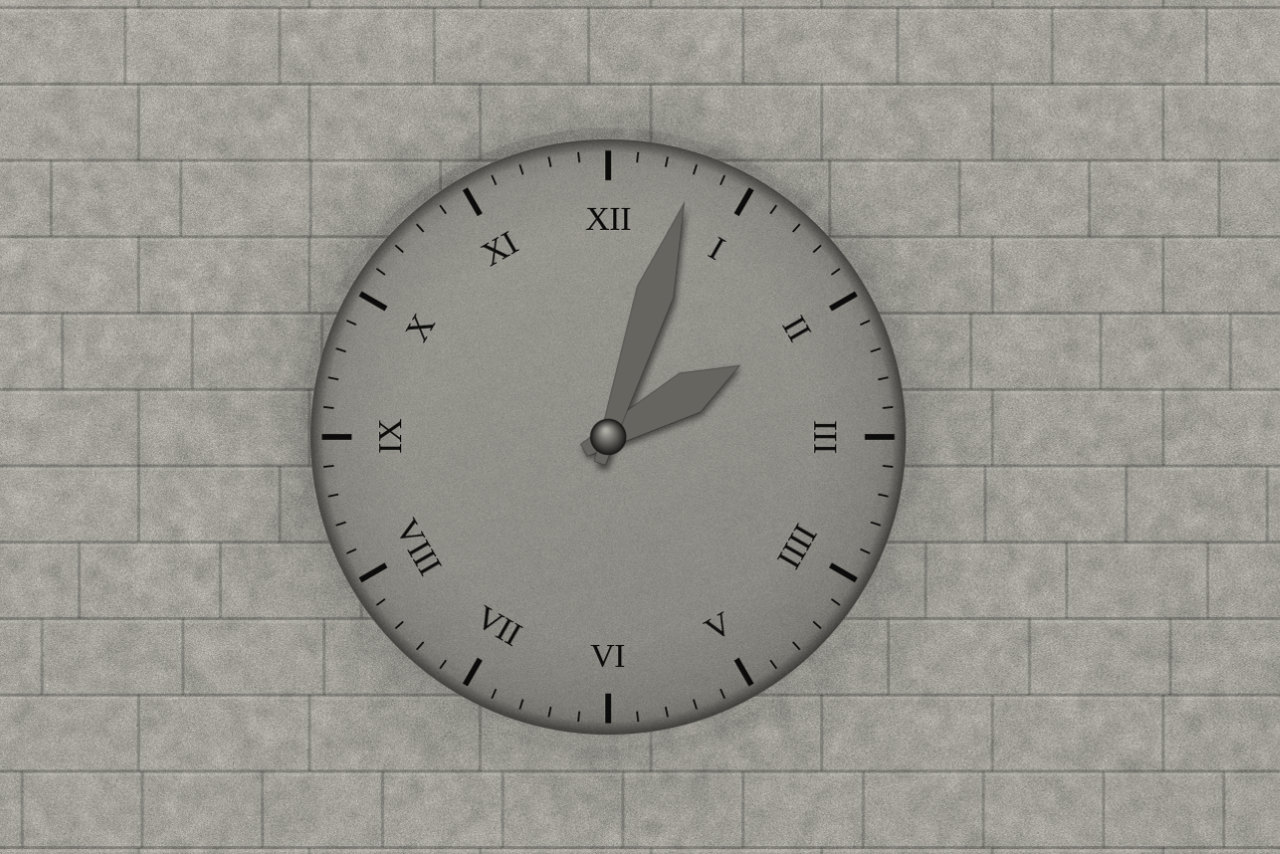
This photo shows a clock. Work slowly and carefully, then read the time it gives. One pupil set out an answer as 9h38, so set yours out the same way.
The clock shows 2h03
